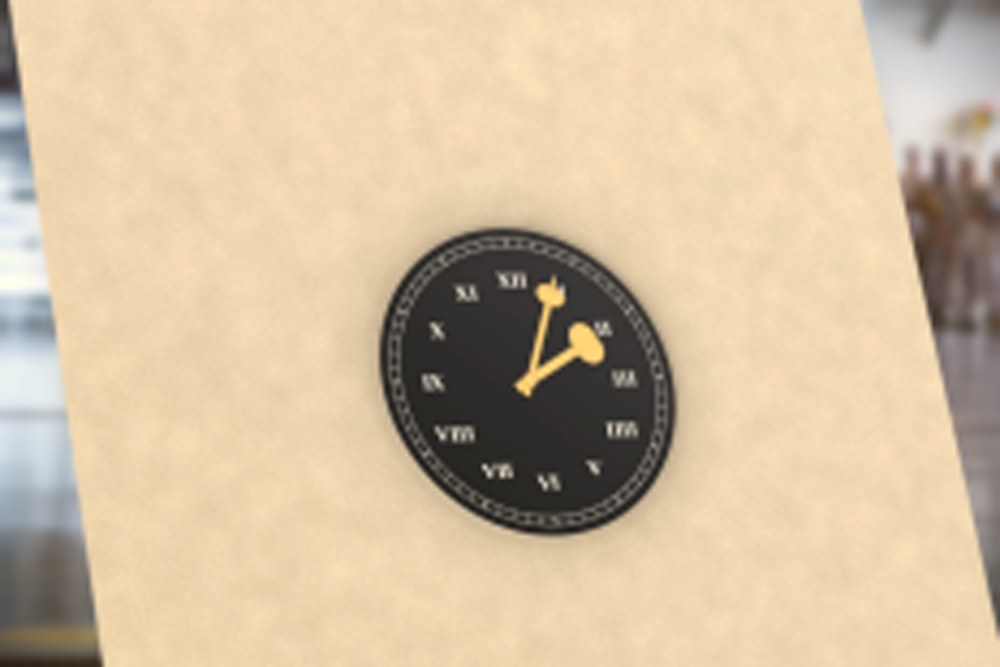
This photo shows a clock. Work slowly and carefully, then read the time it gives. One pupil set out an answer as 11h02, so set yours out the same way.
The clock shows 2h04
